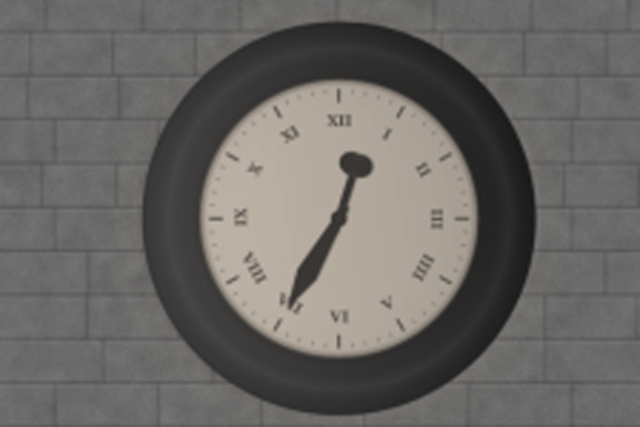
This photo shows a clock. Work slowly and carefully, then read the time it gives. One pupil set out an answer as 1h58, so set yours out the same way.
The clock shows 12h35
